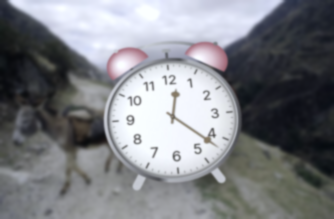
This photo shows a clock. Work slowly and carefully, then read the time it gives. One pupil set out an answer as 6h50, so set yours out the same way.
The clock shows 12h22
